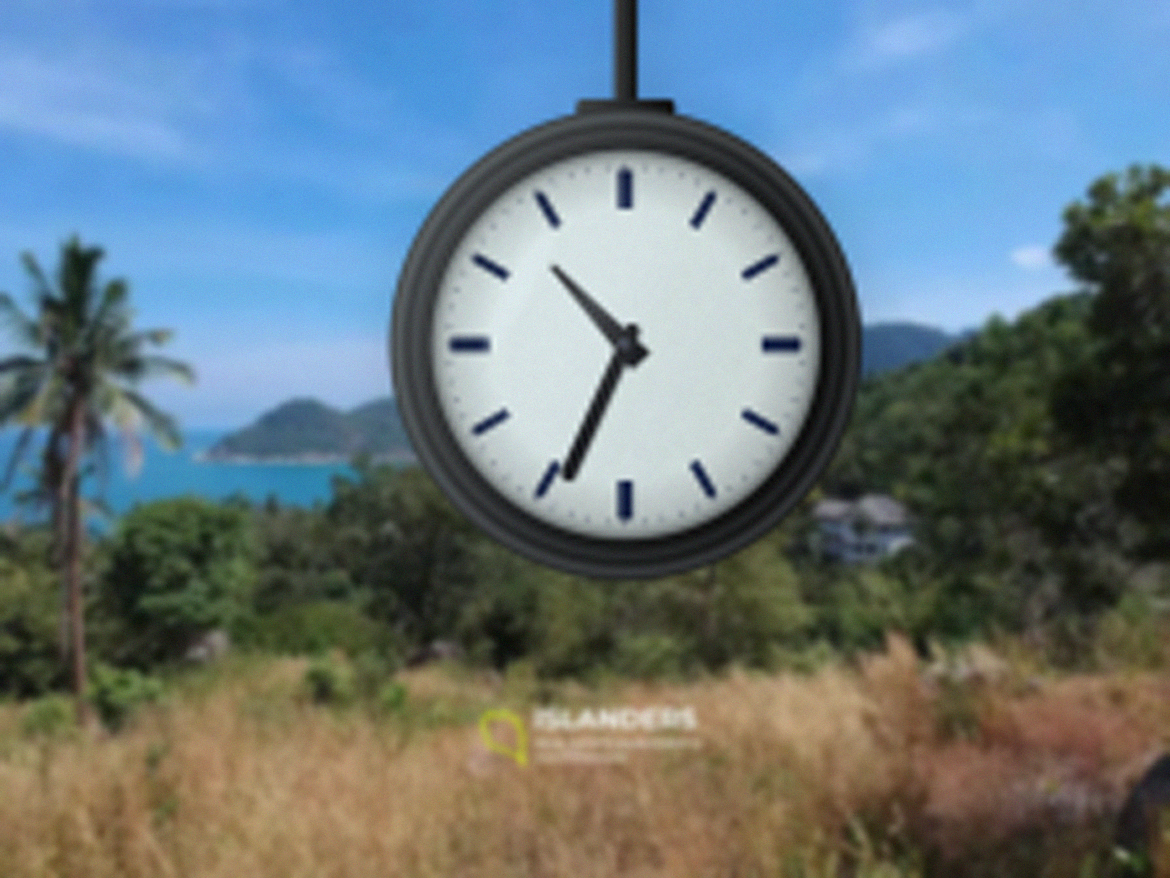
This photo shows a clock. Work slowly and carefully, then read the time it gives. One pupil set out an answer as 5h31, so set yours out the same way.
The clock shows 10h34
